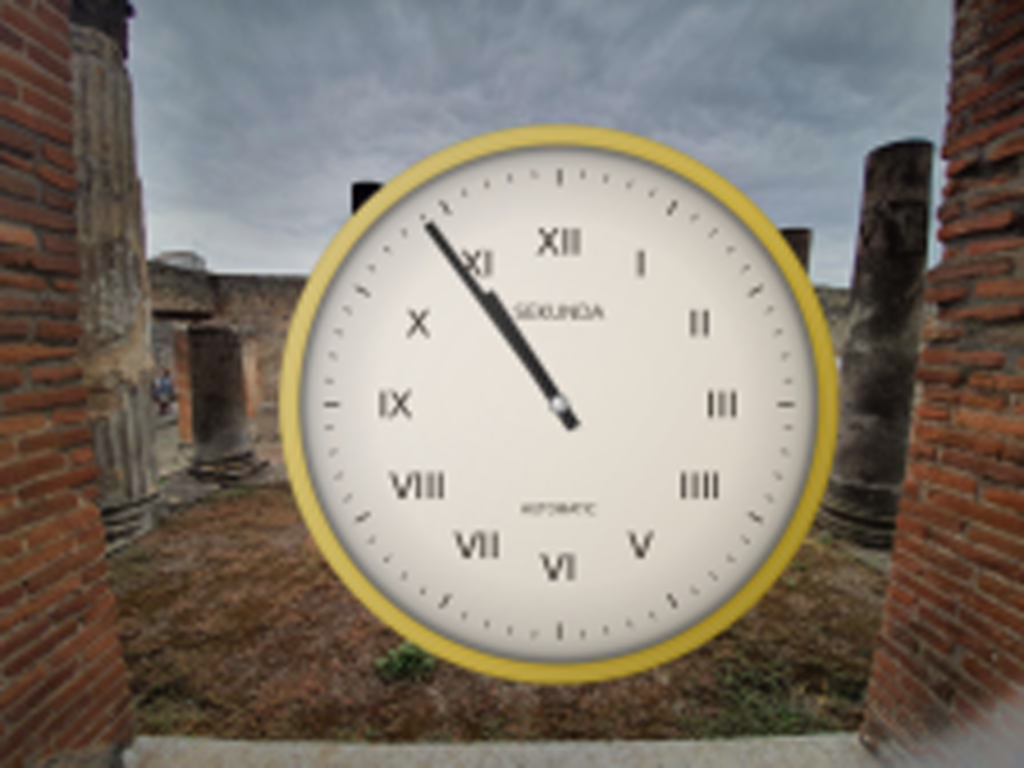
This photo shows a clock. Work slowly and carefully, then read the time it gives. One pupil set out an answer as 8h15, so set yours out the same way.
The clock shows 10h54
